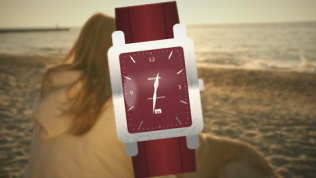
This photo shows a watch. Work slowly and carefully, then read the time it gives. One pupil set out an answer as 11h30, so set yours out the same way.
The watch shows 12h32
